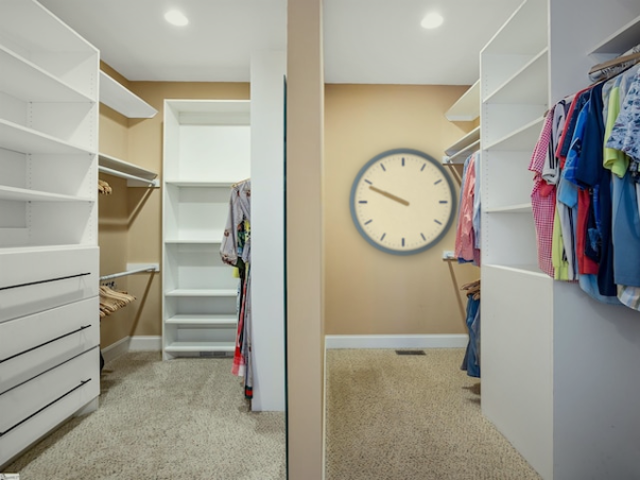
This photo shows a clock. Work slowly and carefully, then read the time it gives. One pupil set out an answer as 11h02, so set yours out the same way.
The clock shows 9h49
